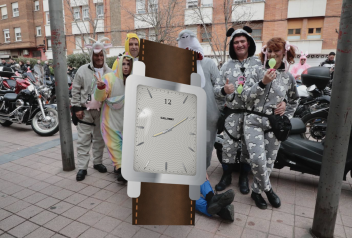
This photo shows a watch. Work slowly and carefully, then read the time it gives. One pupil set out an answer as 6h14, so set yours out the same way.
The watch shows 8h09
